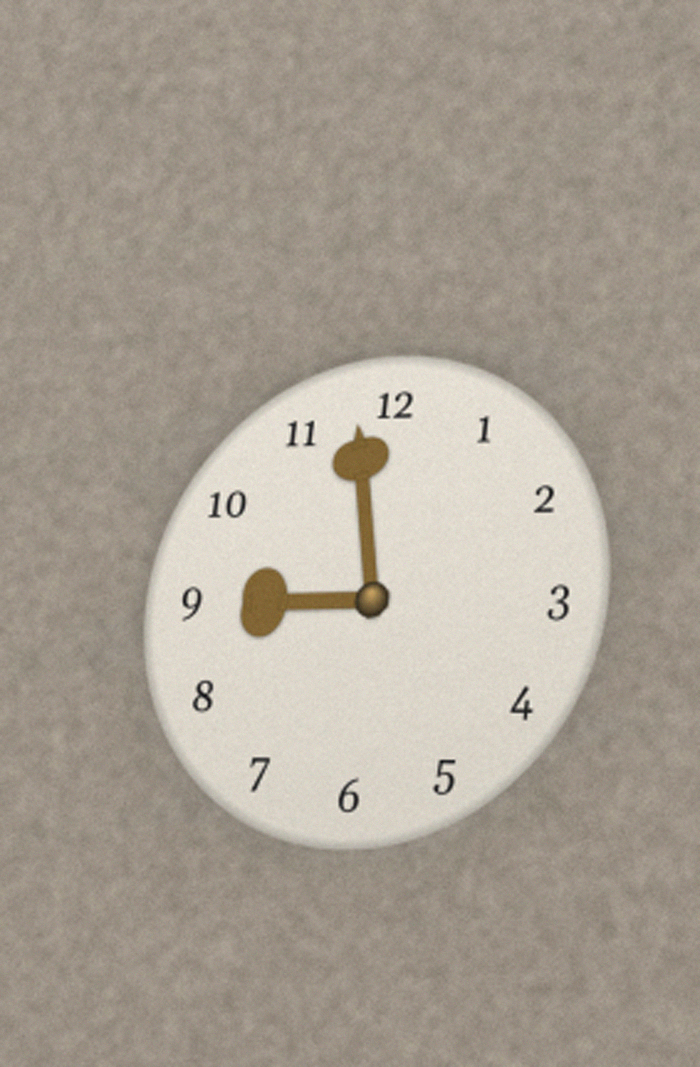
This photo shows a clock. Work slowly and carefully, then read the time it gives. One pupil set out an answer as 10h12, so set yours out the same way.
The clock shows 8h58
